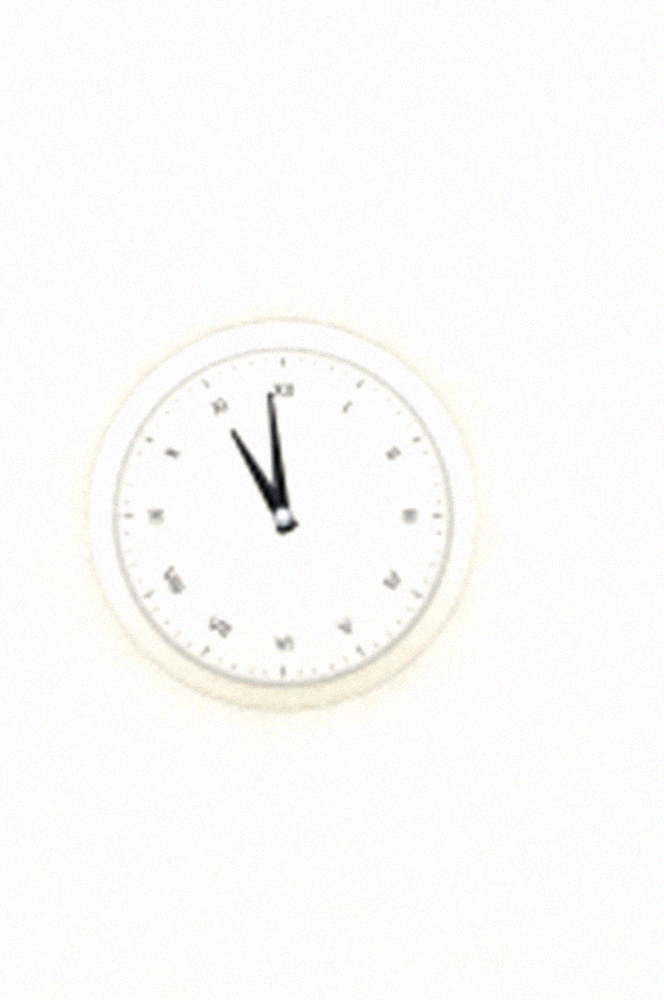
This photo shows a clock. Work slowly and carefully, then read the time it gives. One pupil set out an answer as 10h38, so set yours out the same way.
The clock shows 10h59
